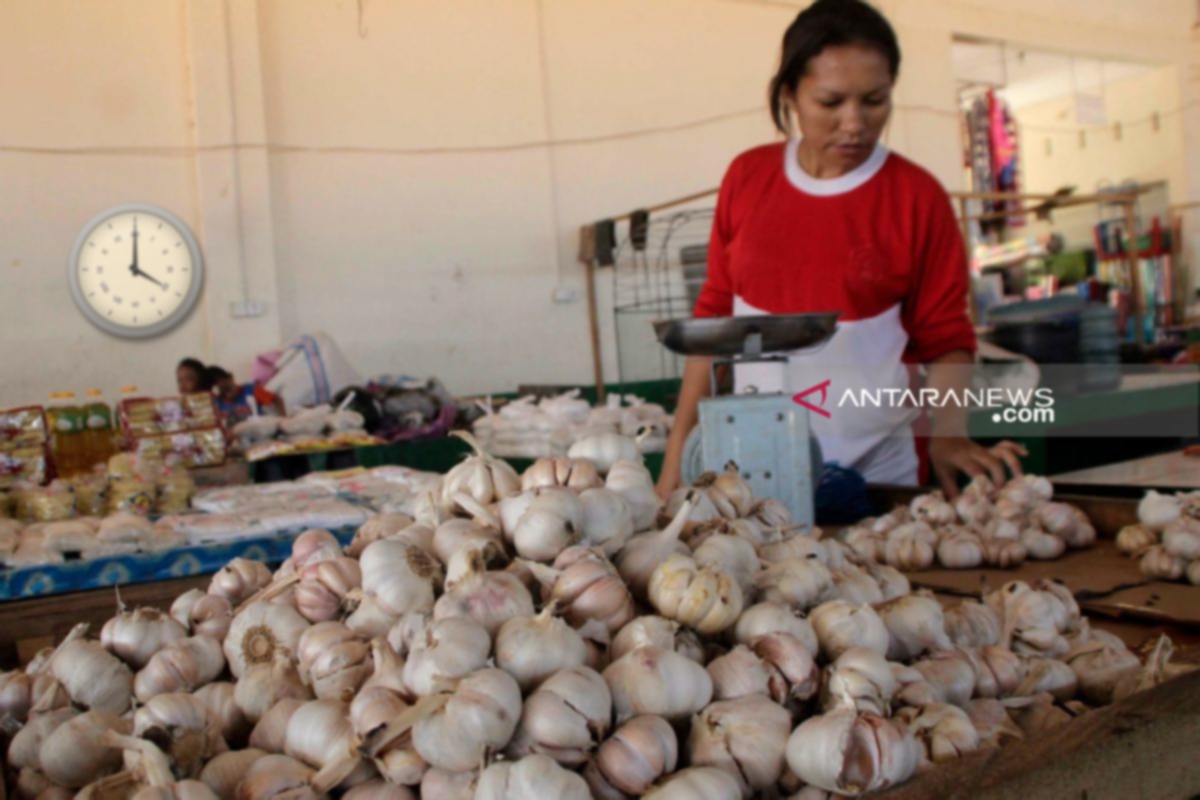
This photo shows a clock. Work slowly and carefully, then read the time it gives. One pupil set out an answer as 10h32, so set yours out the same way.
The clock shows 4h00
